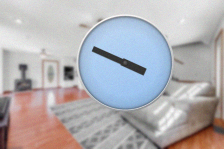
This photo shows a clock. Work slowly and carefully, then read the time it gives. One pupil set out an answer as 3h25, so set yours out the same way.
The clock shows 3h49
